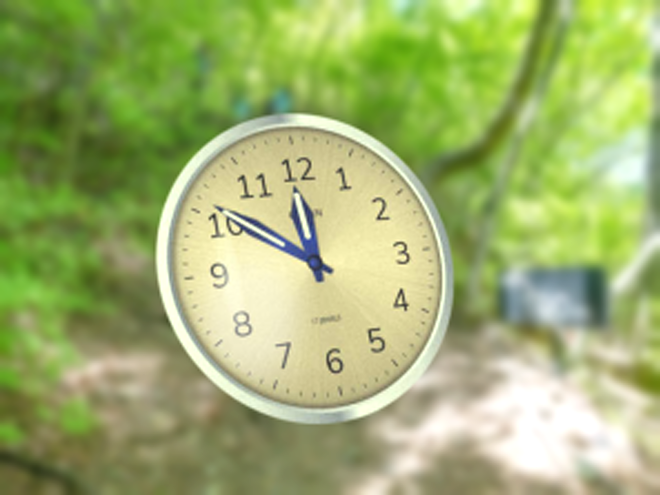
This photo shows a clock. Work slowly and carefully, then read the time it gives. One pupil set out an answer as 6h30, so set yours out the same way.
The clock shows 11h51
